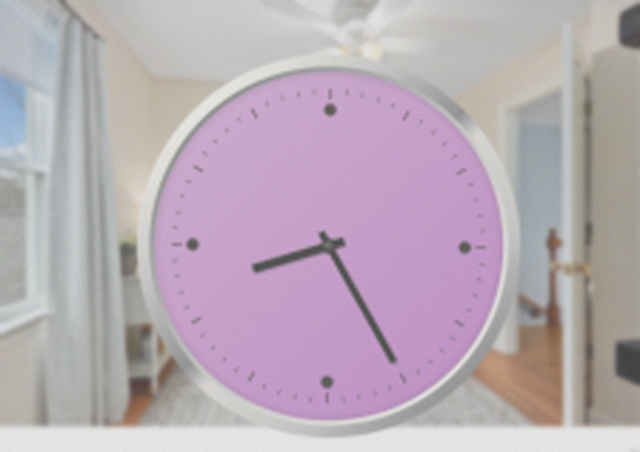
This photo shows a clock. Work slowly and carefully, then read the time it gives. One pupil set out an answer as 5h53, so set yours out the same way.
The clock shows 8h25
